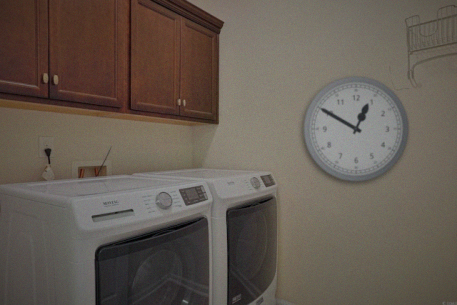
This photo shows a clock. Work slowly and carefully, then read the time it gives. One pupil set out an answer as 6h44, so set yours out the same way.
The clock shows 12h50
